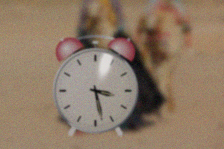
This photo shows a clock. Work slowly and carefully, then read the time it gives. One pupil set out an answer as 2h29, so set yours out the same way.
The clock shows 3h28
